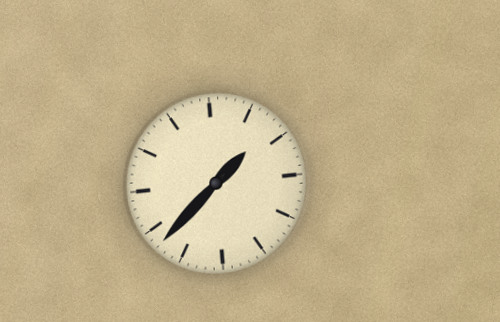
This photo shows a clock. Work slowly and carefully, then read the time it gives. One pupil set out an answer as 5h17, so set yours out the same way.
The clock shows 1h38
